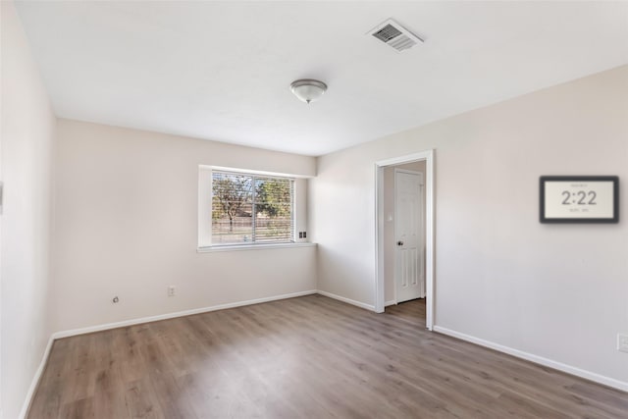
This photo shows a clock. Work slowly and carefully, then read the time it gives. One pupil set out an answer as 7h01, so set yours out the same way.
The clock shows 2h22
